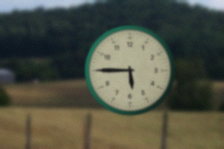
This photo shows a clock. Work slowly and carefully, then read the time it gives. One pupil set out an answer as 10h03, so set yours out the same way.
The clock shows 5h45
